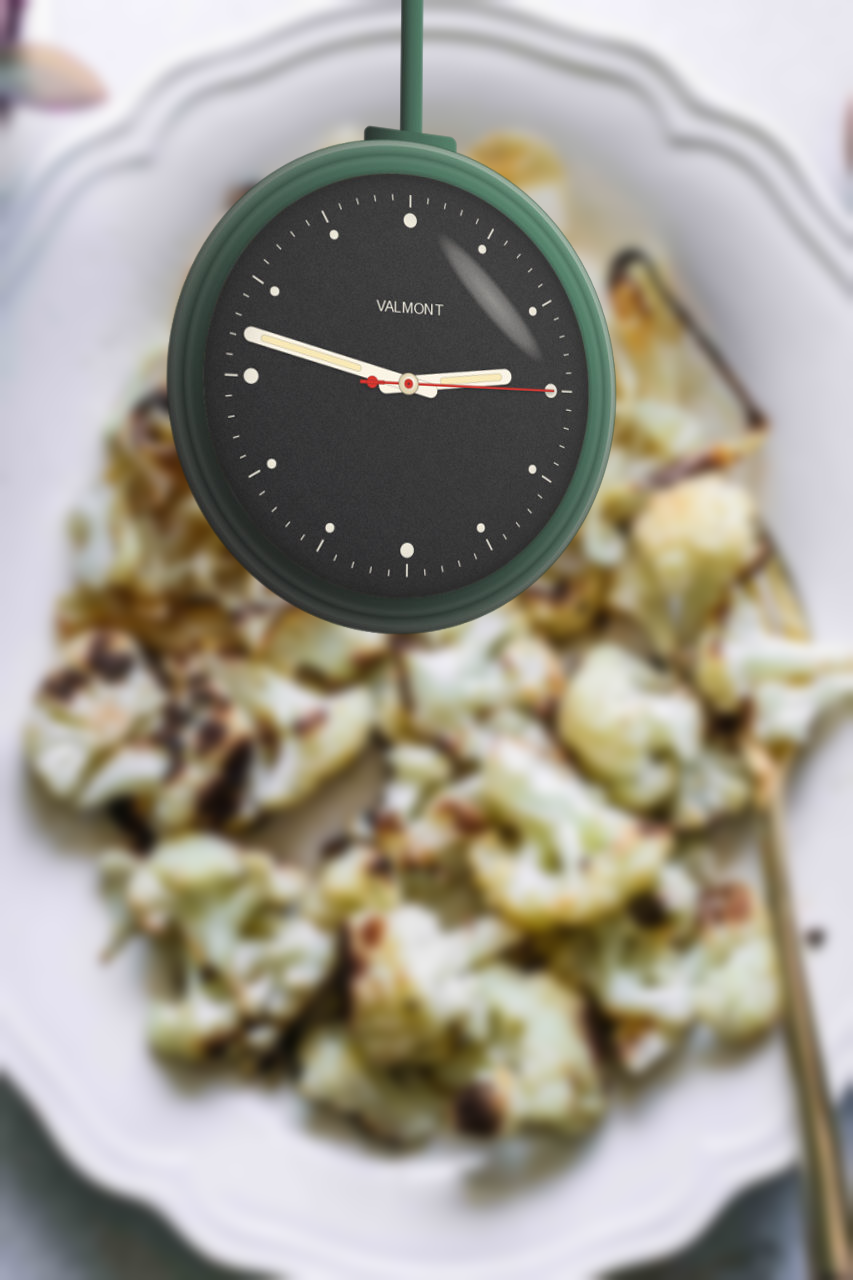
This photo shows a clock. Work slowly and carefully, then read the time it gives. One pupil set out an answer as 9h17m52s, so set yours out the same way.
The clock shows 2h47m15s
